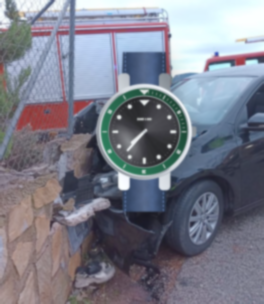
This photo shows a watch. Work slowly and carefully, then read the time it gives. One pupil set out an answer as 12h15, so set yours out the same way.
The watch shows 7h37
